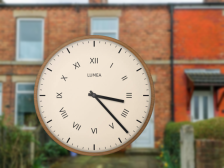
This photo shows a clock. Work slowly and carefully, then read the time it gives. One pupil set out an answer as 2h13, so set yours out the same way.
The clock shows 3h23
